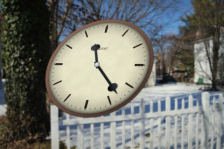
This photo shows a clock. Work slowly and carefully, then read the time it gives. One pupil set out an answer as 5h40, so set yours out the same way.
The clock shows 11h23
